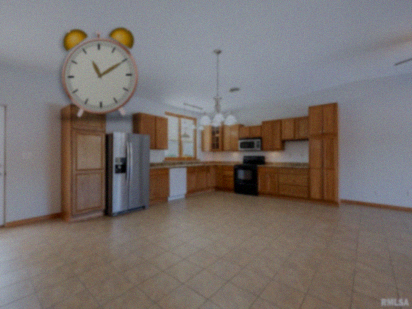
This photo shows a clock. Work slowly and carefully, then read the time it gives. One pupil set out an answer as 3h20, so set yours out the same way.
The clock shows 11h10
